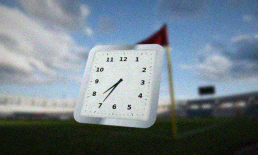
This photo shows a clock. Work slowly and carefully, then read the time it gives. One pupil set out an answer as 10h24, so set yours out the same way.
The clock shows 7h35
